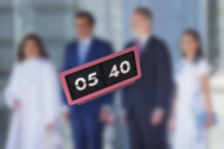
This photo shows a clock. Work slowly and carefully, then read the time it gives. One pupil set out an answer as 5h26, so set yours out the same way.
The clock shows 5h40
